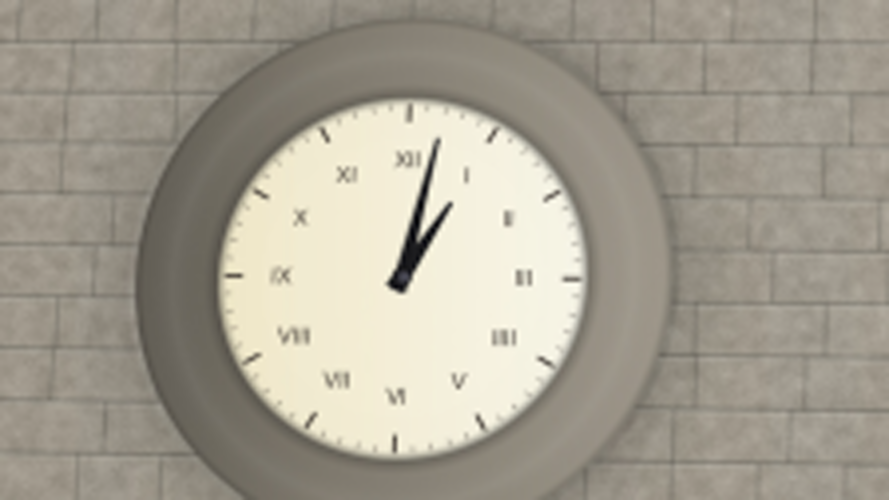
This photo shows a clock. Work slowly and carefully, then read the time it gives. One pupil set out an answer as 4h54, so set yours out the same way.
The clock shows 1h02
